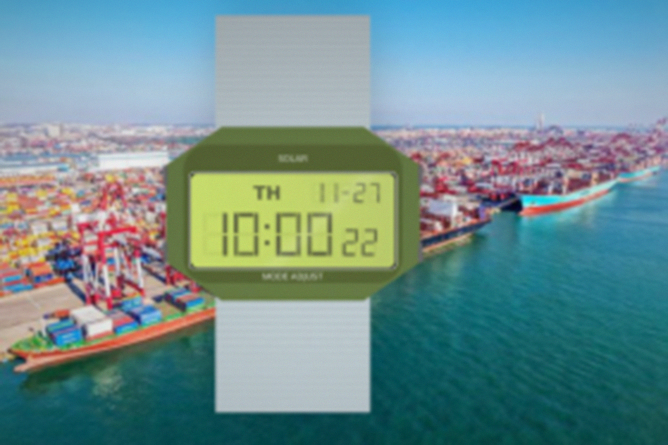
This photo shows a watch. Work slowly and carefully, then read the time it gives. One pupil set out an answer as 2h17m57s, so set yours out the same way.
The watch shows 10h00m22s
